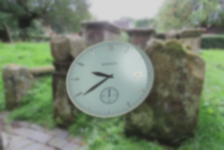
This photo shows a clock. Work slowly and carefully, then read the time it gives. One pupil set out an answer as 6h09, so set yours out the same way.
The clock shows 9h39
